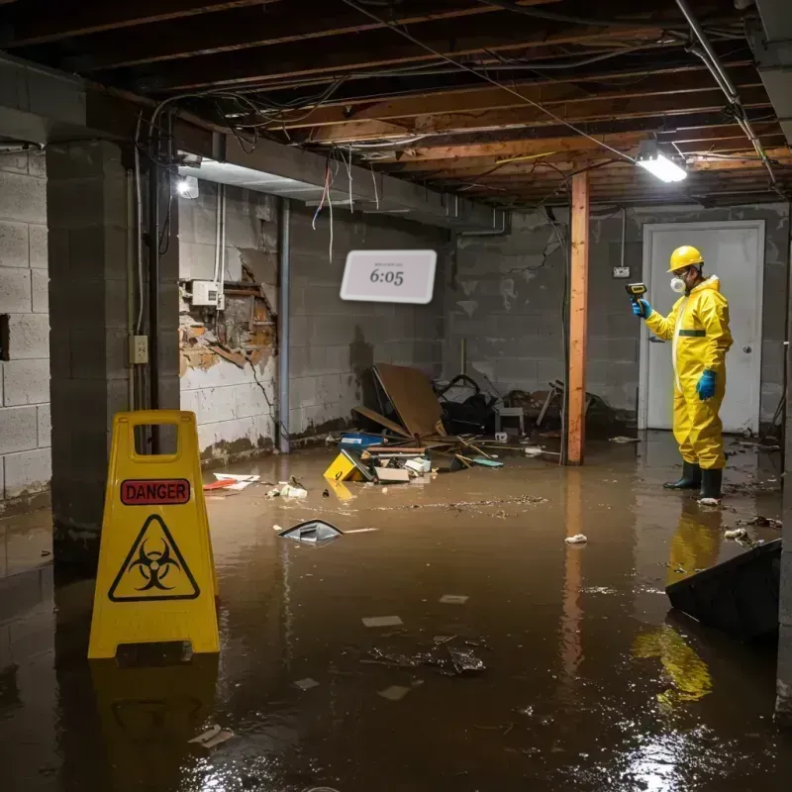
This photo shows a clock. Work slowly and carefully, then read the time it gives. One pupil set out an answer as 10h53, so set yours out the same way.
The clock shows 6h05
